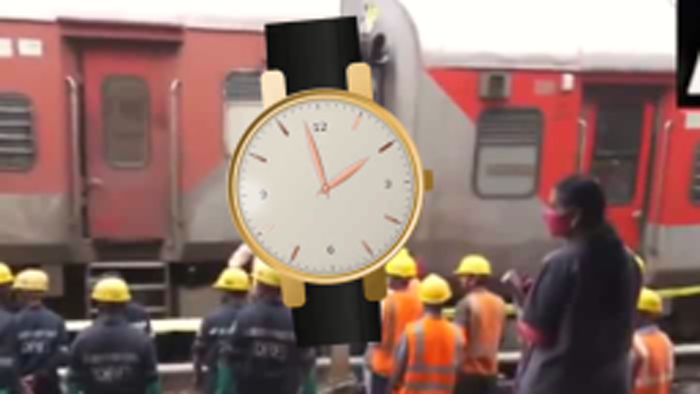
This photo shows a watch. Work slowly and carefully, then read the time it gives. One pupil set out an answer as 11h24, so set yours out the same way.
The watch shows 1h58
